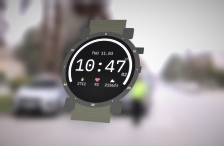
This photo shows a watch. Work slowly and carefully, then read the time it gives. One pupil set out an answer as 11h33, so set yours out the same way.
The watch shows 10h47
